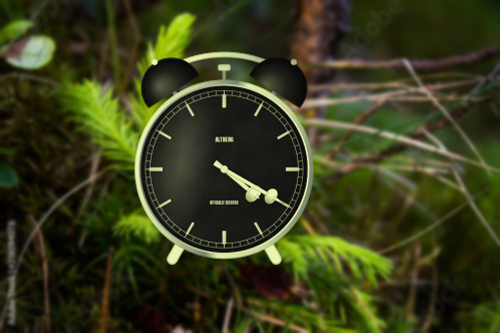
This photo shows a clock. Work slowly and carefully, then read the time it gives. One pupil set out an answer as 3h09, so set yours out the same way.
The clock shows 4h20
